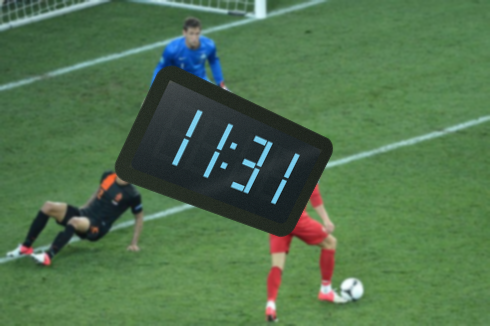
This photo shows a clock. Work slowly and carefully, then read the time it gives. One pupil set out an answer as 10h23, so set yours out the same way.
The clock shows 11h31
